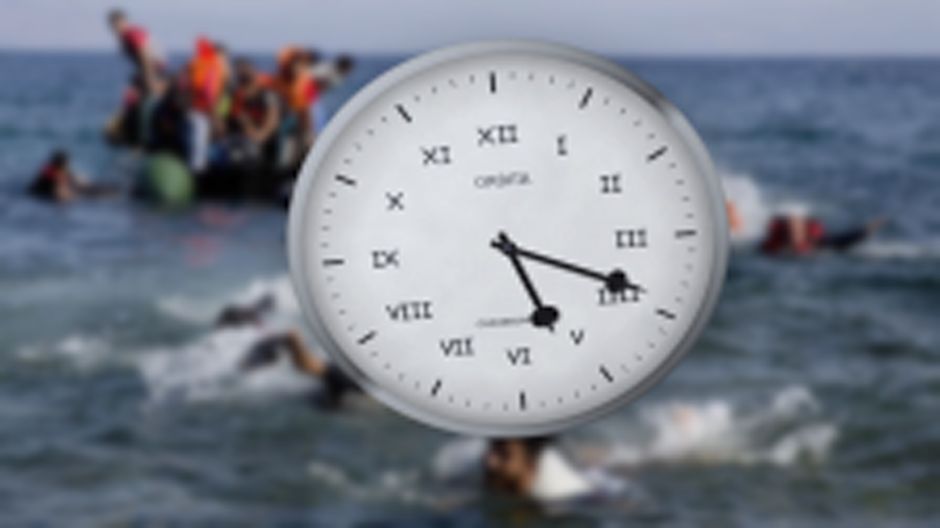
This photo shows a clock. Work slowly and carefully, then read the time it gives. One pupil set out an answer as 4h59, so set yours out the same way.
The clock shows 5h19
